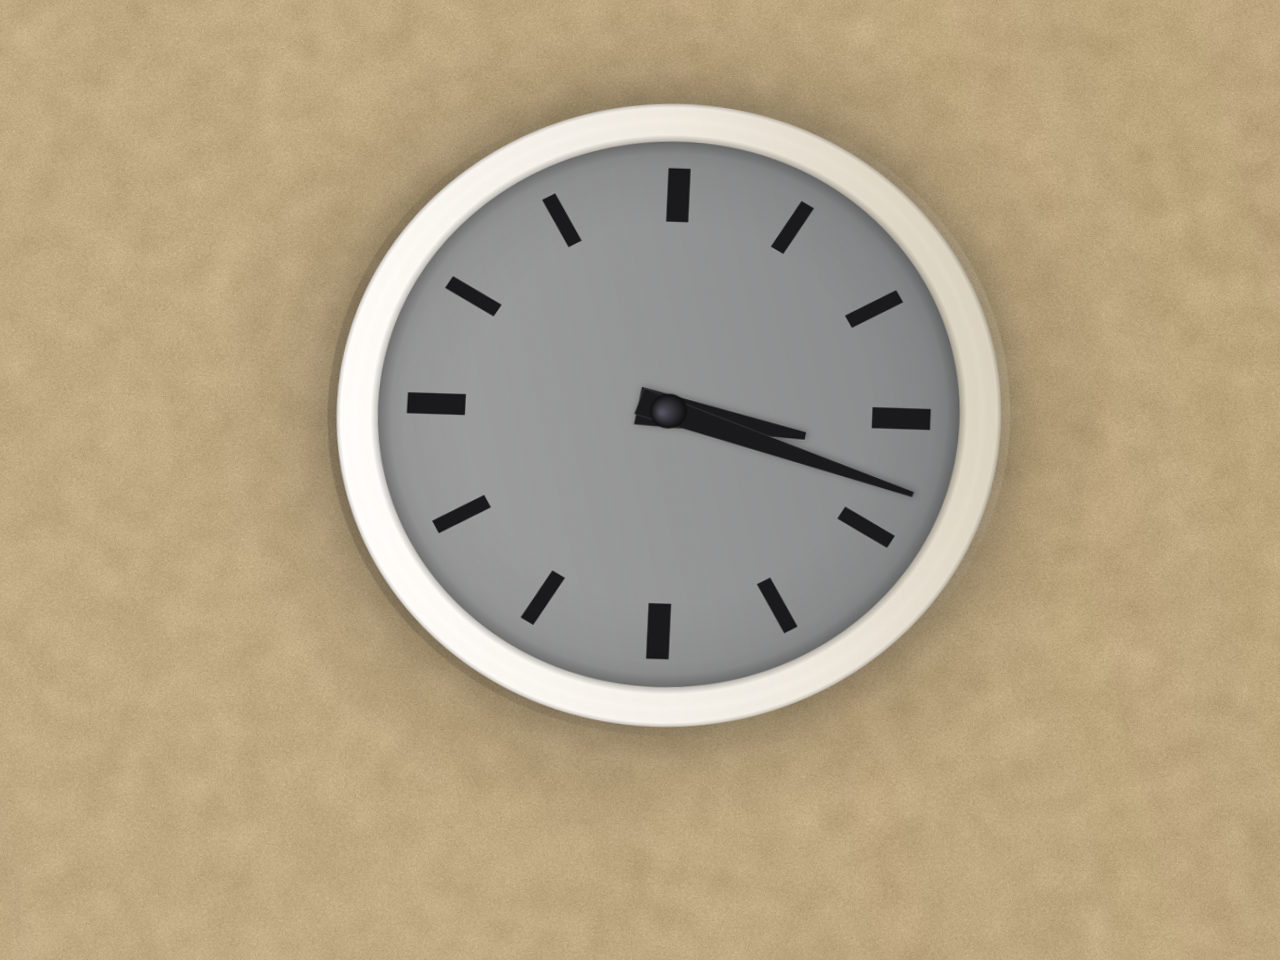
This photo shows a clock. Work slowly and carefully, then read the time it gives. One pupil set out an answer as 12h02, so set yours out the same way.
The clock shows 3h18
